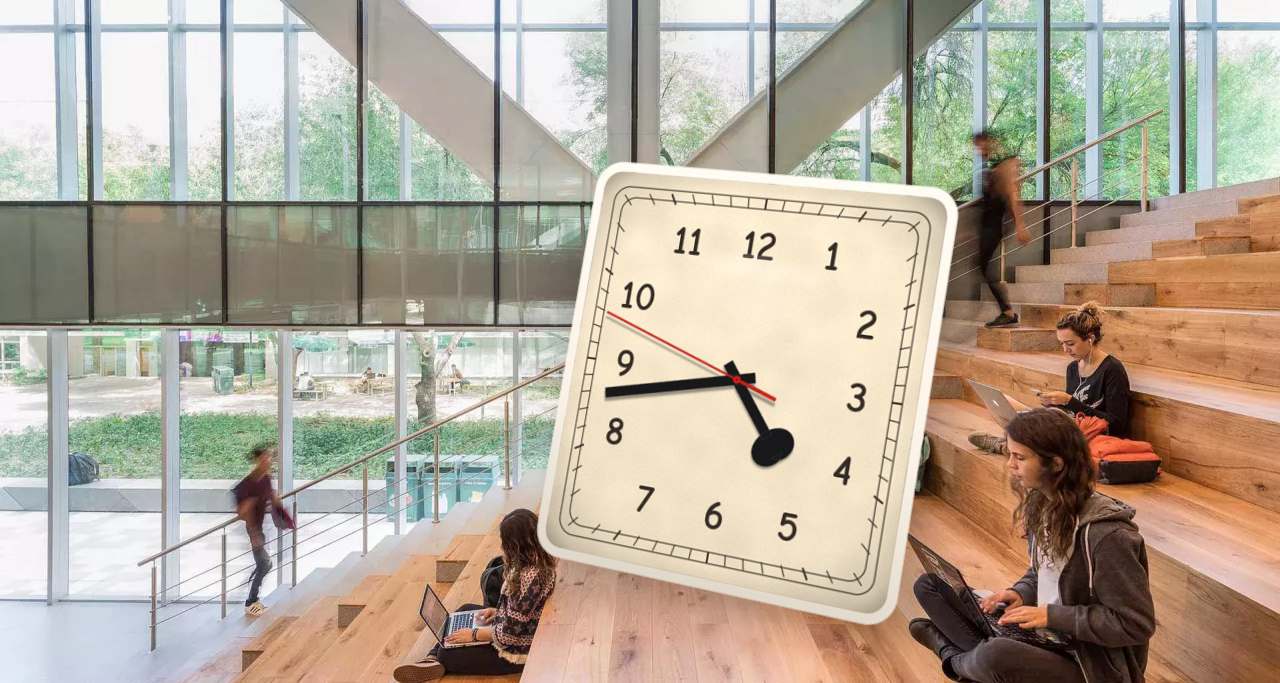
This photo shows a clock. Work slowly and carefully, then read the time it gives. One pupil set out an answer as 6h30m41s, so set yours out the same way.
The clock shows 4h42m48s
